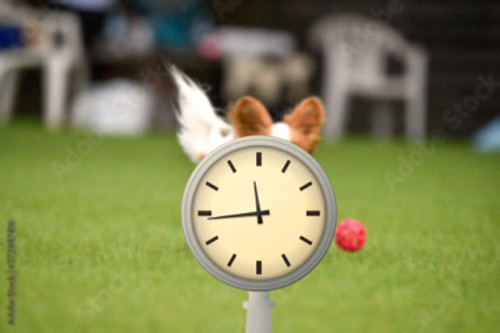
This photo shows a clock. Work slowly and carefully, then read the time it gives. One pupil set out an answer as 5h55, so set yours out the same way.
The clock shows 11h44
